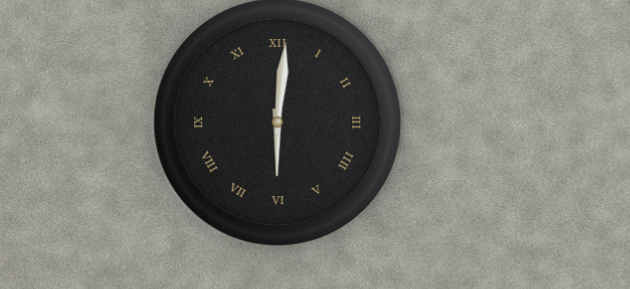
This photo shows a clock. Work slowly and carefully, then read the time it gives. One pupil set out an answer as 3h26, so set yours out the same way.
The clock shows 6h01
